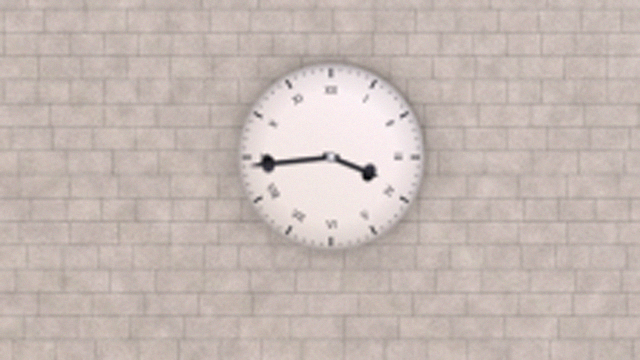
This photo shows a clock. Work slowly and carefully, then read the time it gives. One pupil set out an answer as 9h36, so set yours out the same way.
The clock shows 3h44
